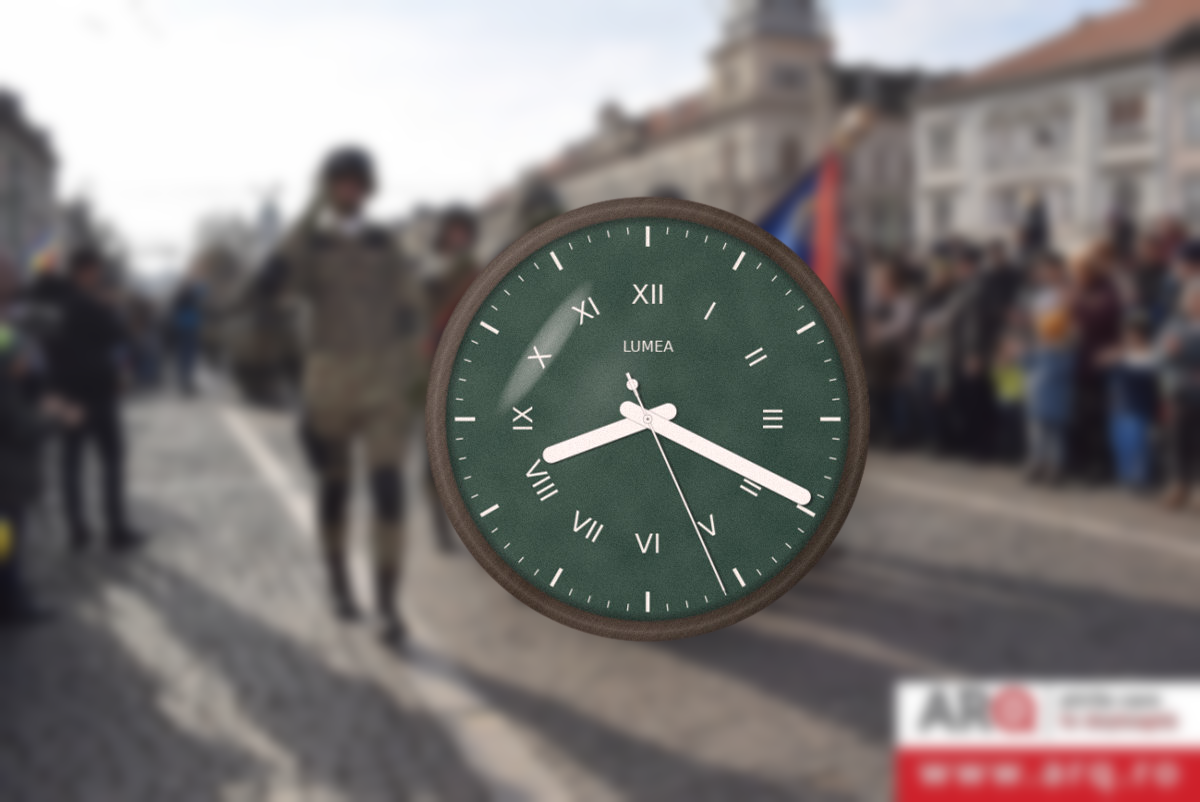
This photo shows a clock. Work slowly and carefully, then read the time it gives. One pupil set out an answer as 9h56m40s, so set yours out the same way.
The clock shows 8h19m26s
